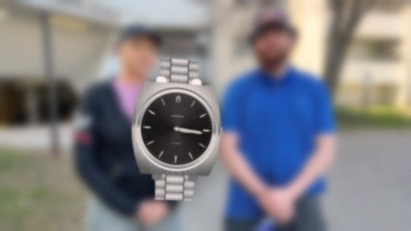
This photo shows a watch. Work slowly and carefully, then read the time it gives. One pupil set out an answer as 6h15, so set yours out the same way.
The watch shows 3h16
